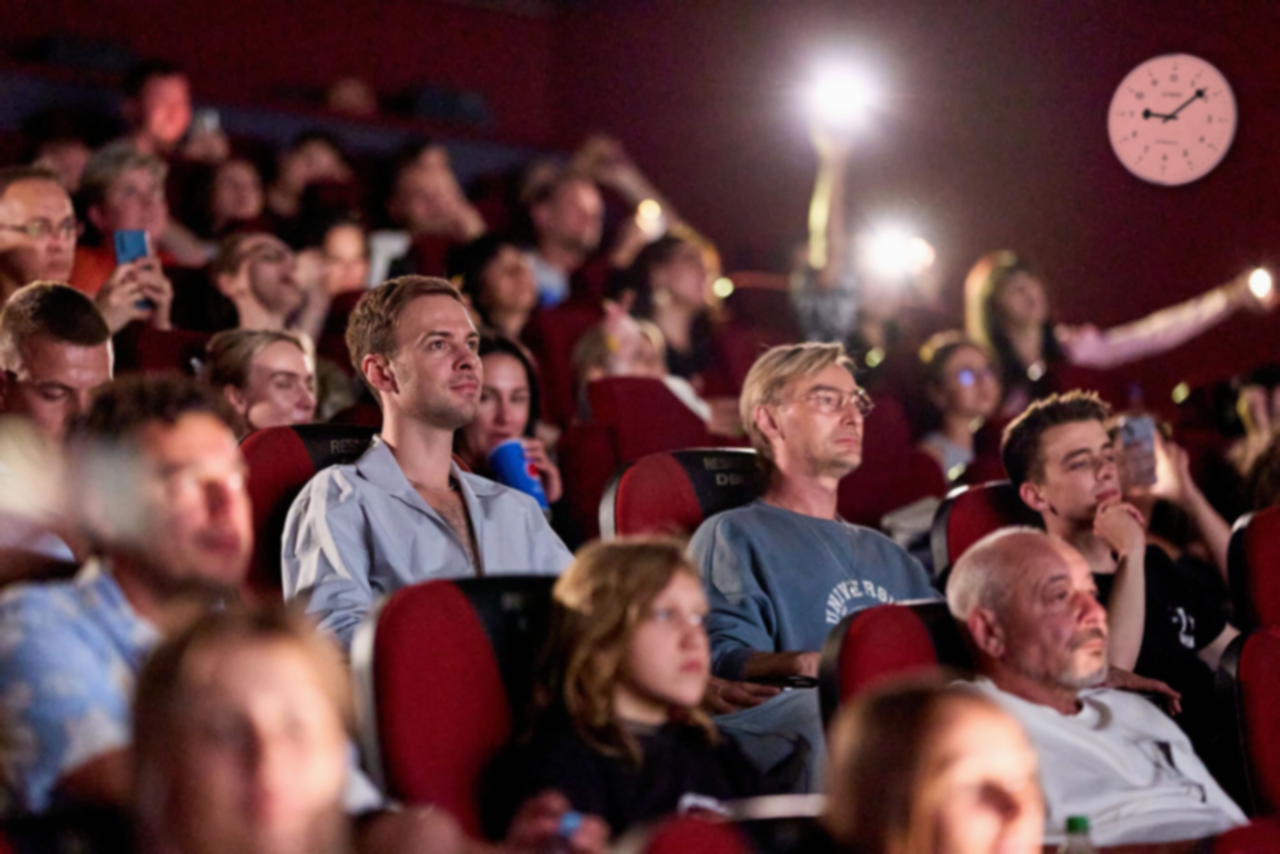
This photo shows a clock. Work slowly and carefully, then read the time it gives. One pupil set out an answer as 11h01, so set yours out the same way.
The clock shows 9h08
